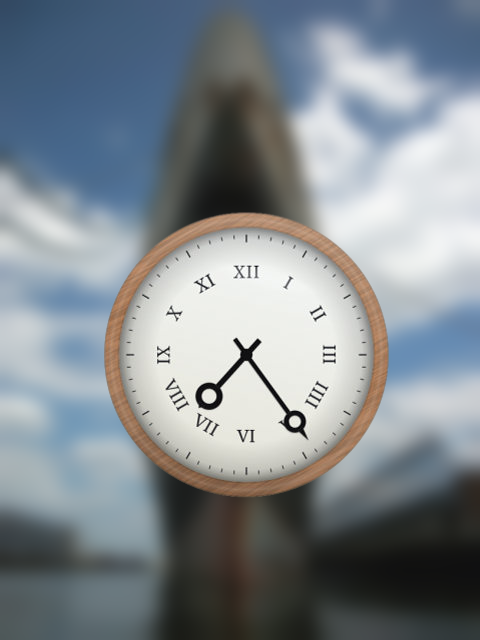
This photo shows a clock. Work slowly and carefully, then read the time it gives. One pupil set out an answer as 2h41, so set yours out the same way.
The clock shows 7h24
